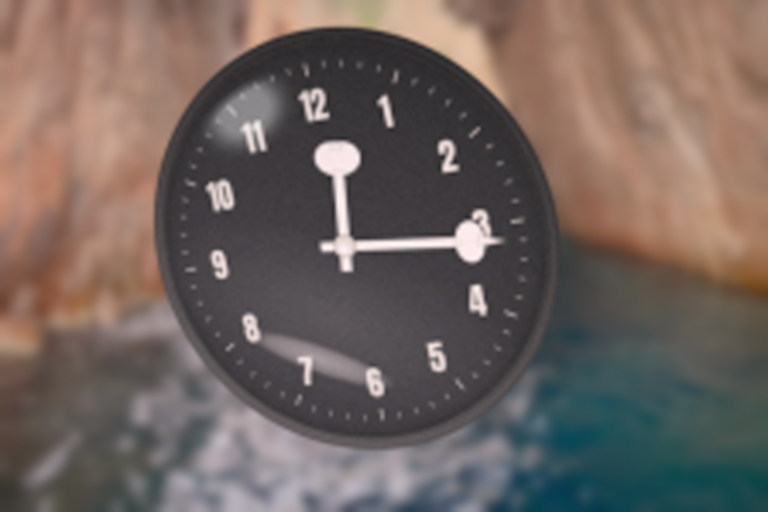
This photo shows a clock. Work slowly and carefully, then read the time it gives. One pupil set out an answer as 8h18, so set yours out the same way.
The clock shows 12h16
